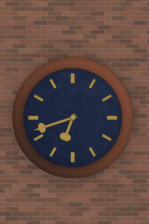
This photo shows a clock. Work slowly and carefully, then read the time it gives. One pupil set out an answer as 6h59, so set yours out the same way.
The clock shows 6h42
